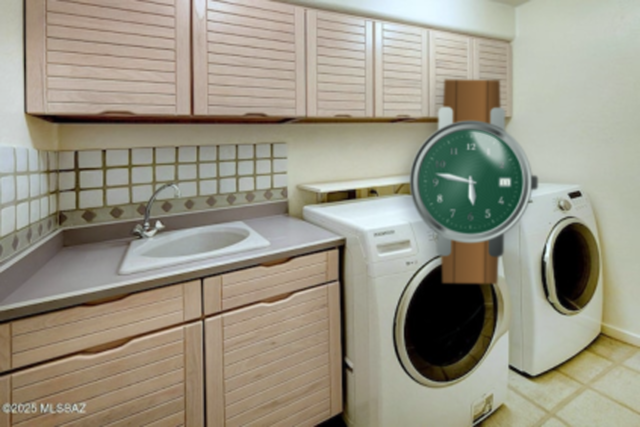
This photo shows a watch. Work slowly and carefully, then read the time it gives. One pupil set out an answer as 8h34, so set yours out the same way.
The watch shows 5h47
